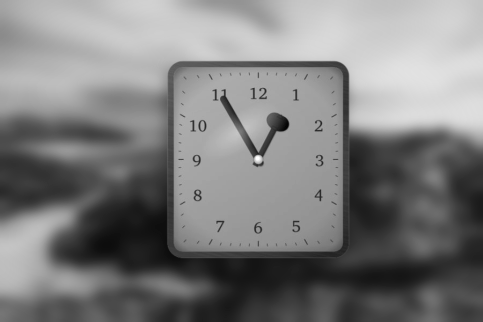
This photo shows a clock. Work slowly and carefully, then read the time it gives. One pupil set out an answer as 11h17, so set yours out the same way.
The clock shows 12h55
